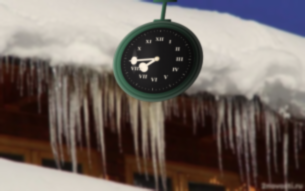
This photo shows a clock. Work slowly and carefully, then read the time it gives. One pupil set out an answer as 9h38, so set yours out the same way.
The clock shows 7h44
